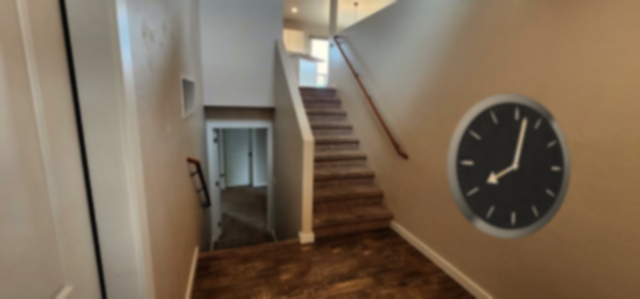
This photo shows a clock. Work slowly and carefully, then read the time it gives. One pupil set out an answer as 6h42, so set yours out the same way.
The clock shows 8h02
